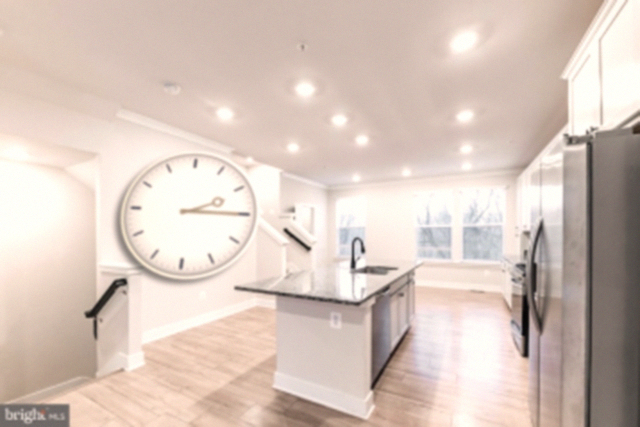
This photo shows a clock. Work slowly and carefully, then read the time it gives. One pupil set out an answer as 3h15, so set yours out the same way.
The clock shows 2h15
